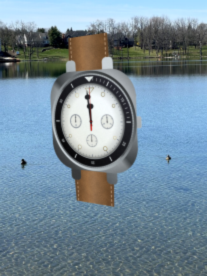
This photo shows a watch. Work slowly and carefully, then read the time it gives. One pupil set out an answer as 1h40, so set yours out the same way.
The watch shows 11h59
